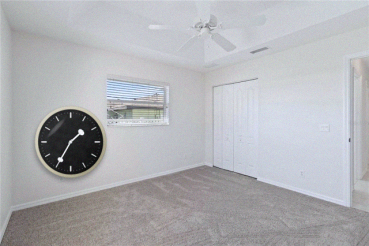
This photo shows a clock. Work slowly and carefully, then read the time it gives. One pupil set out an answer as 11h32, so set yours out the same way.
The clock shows 1h35
